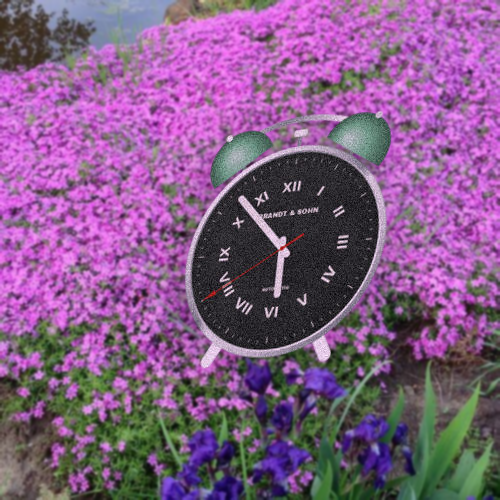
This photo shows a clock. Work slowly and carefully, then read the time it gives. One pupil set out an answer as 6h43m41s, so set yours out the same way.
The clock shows 5h52m40s
